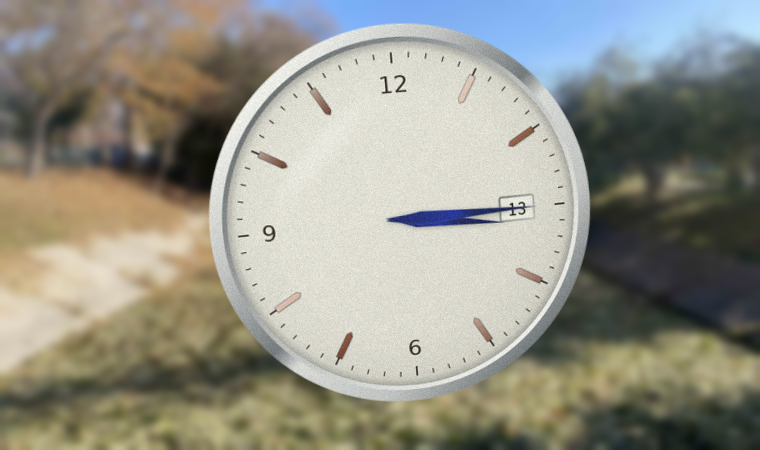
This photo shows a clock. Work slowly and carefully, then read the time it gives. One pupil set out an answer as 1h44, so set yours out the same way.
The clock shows 3h15
